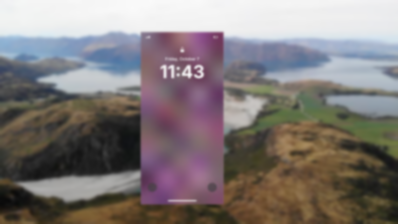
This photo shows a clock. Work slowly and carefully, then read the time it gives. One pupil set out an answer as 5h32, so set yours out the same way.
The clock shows 11h43
